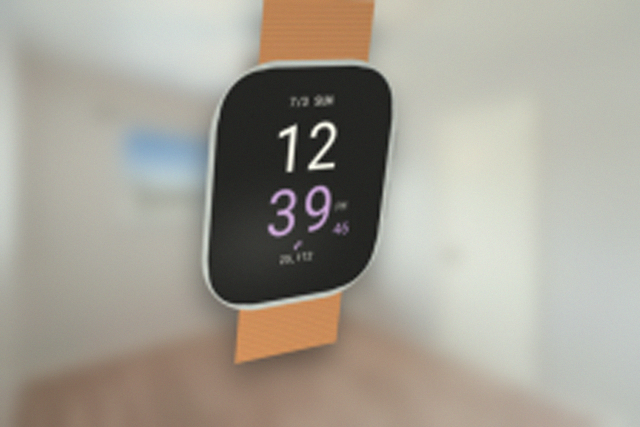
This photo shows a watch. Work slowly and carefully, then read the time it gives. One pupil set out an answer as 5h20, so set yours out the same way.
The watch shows 12h39
